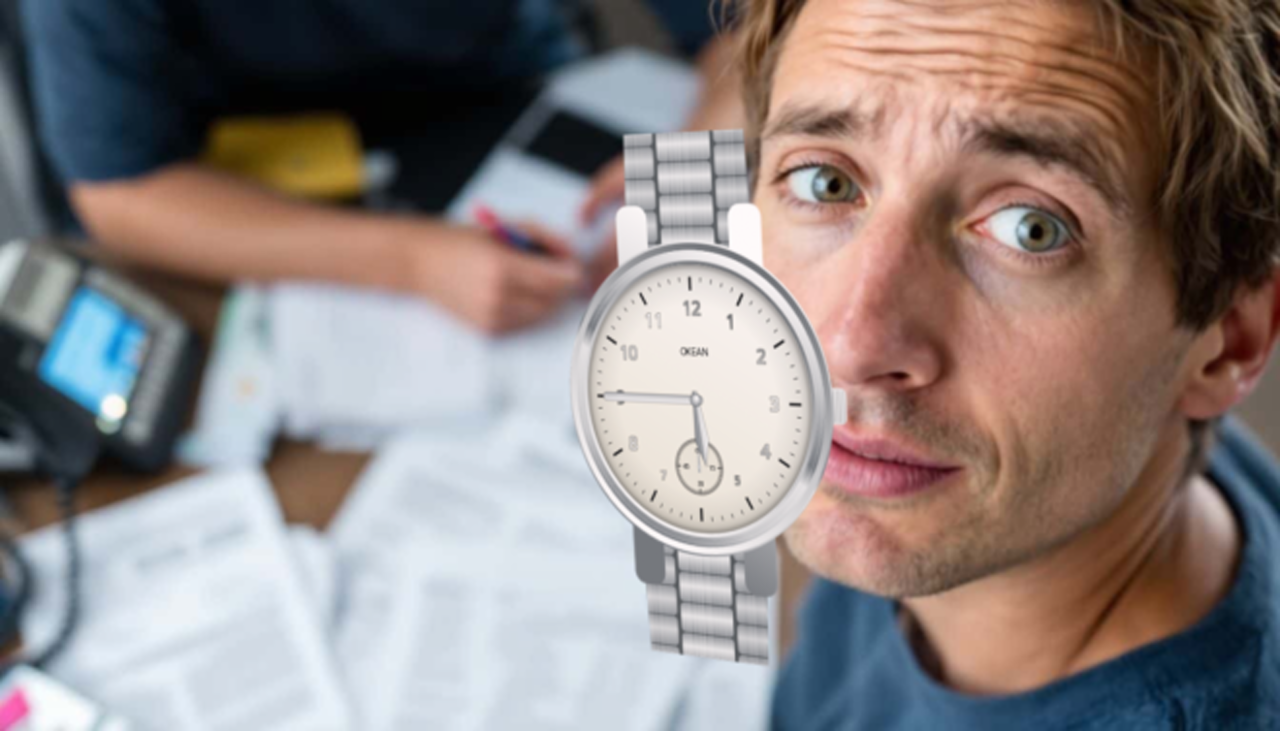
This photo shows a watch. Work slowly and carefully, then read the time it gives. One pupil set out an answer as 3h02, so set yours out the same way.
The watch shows 5h45
